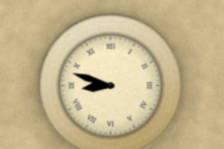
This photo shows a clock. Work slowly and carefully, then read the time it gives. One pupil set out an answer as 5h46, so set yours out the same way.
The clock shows 8h48
